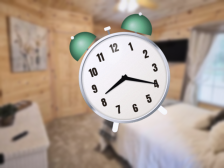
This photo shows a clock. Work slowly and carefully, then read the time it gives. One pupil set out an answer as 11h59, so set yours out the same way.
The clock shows 8h20
